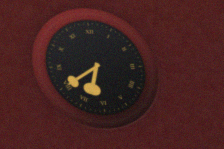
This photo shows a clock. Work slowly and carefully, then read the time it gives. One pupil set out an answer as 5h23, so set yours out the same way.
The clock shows 6h40
